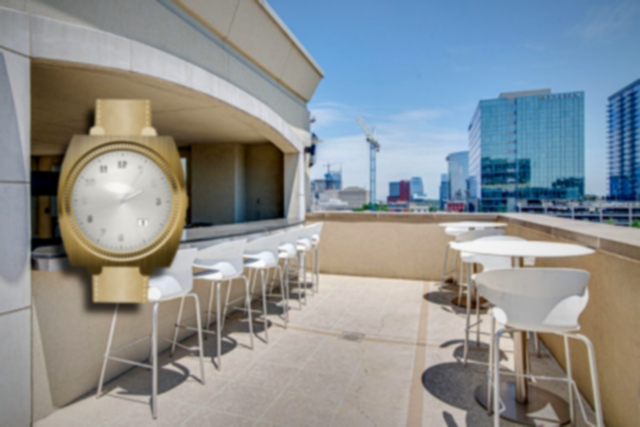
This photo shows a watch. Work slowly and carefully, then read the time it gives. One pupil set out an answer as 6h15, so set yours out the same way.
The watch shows 2h05
